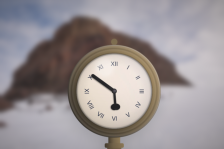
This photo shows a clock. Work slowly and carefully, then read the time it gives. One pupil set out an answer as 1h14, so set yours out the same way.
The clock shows 5h51
